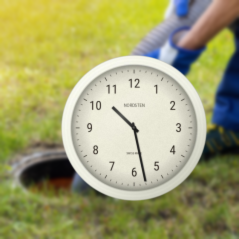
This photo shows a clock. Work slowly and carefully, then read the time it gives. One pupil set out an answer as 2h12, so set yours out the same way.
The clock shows 10h28
